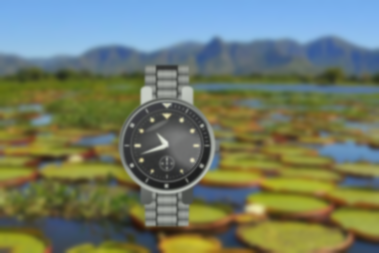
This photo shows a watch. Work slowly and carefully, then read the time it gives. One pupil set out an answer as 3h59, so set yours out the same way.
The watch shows 10h42
